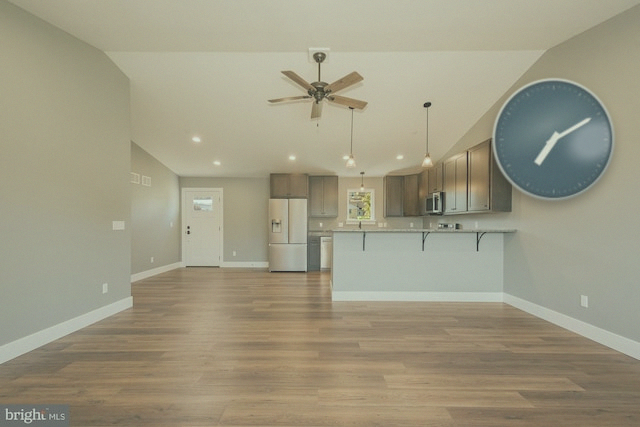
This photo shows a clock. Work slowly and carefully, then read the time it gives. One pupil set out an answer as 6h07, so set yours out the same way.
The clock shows 7h10
